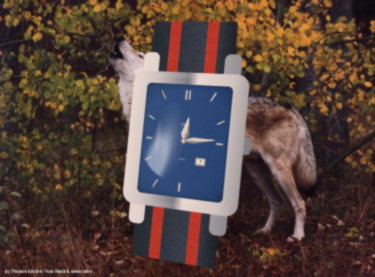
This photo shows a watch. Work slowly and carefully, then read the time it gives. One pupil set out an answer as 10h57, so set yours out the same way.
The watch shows 12h14
